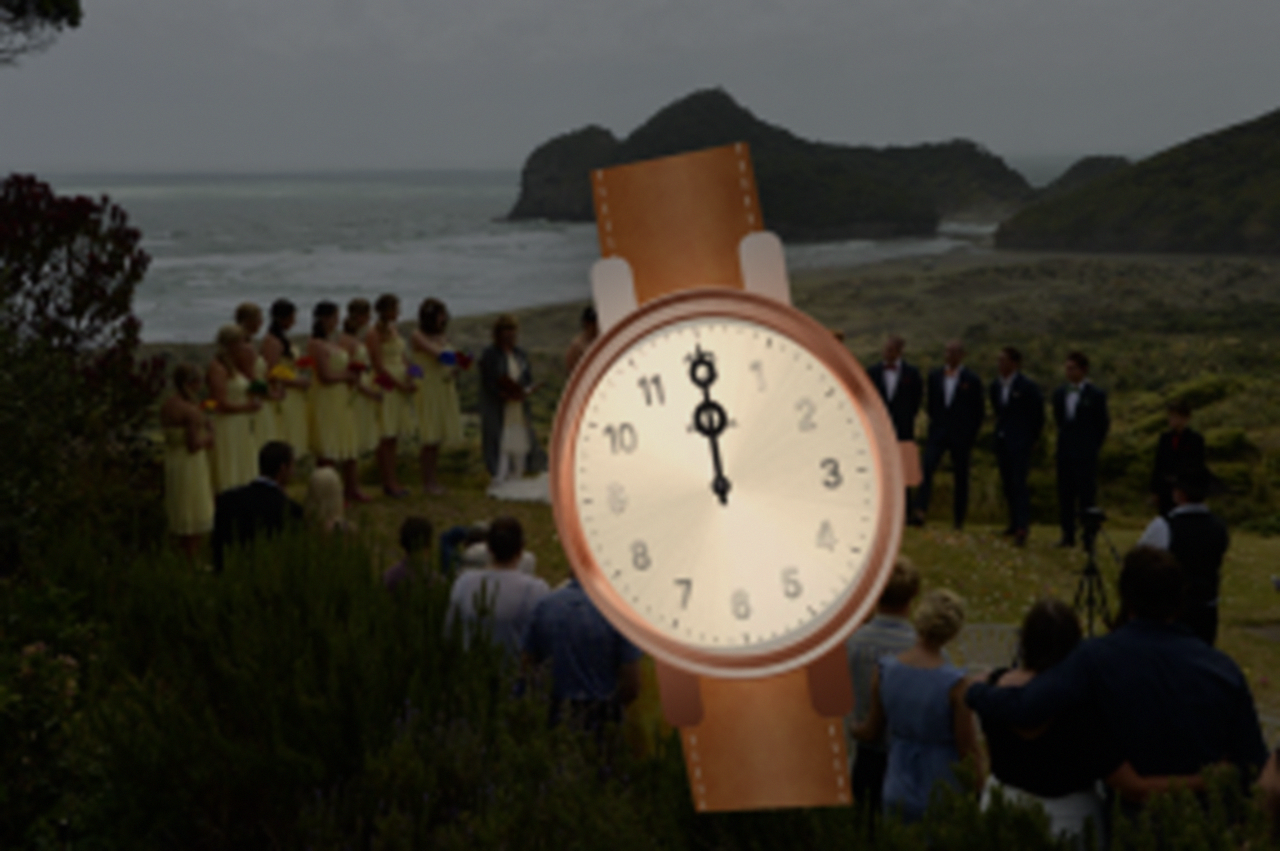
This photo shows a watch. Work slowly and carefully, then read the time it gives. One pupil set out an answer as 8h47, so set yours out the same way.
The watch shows 12h00
